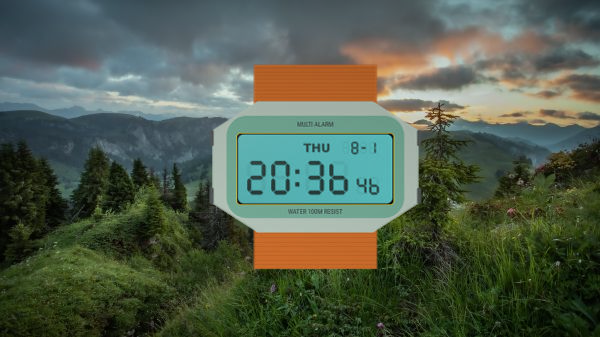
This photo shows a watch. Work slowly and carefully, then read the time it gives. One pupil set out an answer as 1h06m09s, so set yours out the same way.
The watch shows 20h36m46s
